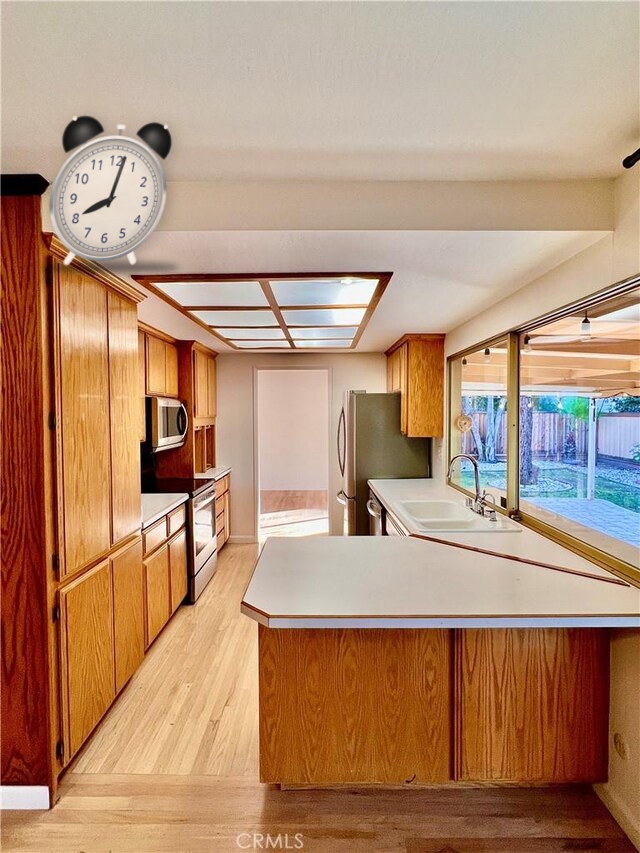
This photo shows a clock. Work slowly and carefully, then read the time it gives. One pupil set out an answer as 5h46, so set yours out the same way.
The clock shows 8h02
